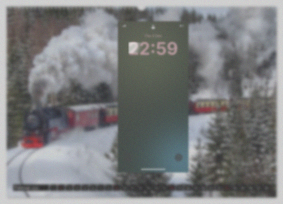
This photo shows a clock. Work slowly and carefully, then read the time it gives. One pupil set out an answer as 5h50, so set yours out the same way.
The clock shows 22h59
